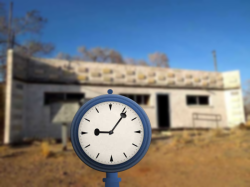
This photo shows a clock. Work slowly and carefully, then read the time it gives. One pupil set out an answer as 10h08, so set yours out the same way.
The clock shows 9h06
